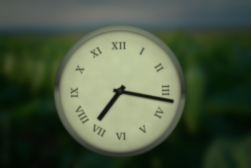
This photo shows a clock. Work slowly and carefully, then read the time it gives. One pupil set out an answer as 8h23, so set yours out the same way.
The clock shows 7h17
